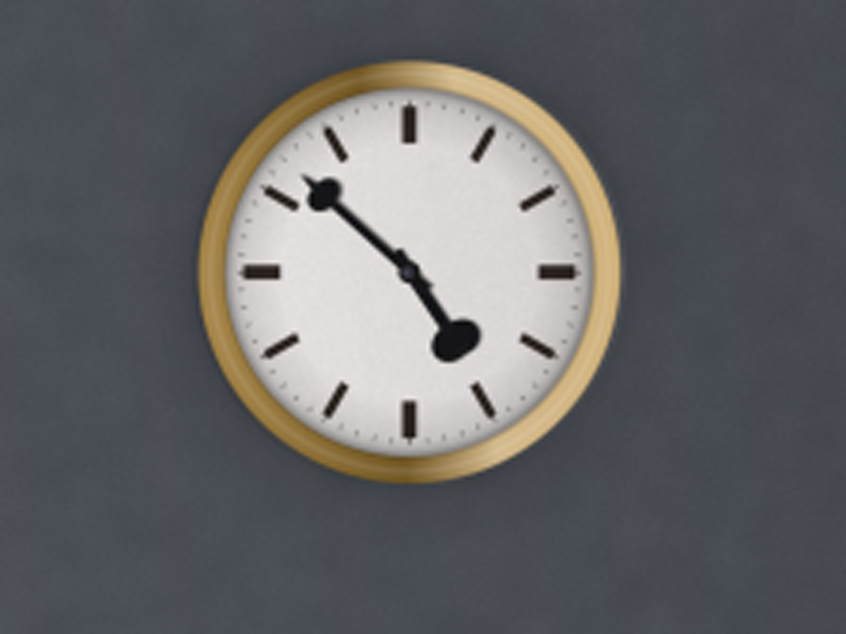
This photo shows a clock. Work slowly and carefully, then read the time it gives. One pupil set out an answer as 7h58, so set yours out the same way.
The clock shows 4h52
